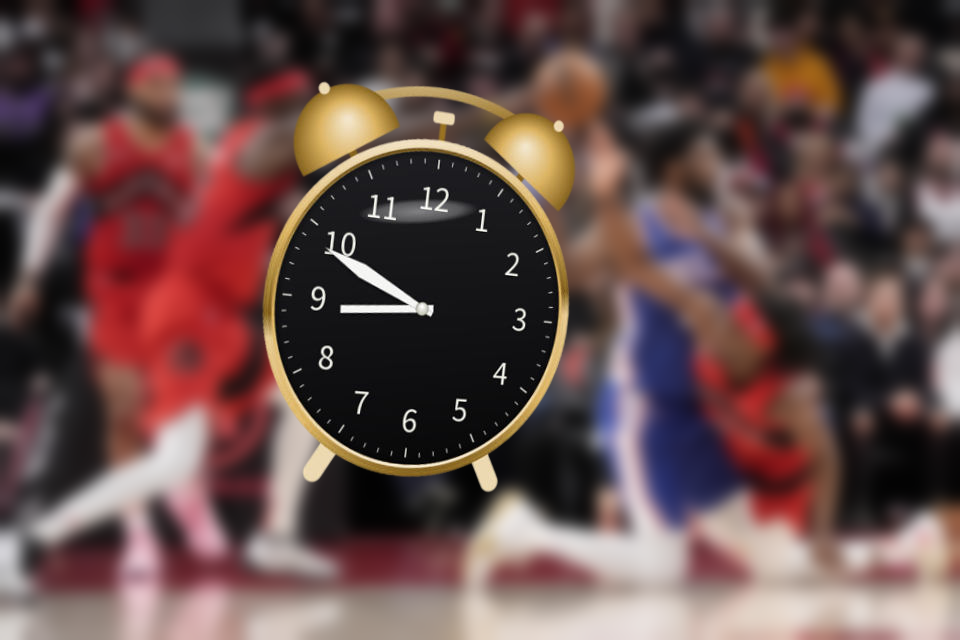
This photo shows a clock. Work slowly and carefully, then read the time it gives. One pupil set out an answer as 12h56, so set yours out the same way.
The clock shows 8h49
